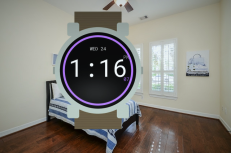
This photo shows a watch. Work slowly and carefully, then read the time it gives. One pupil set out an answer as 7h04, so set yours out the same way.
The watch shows 1h16
